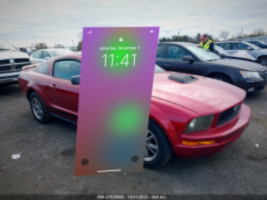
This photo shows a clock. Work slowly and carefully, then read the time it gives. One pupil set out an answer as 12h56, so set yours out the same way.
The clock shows 11h41
